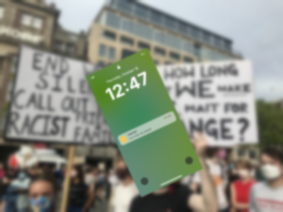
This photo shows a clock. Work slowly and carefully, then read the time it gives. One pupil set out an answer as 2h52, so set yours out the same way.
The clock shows 12h47
